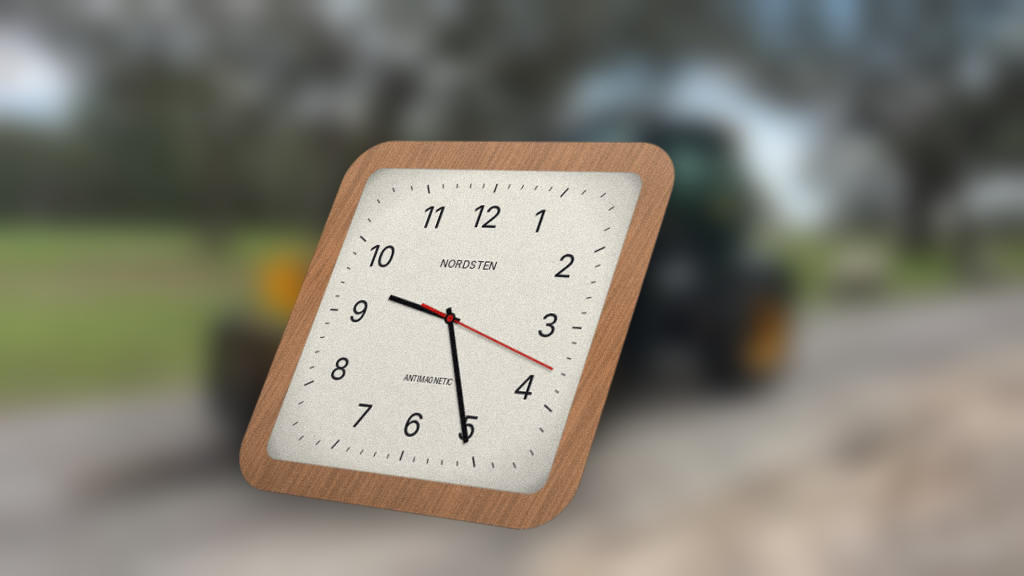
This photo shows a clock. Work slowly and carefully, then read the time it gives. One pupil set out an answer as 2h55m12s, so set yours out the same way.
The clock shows 9h25m18s
